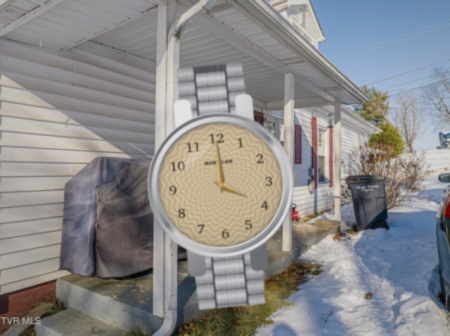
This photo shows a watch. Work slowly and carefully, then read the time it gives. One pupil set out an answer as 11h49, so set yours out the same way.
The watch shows 4h00
